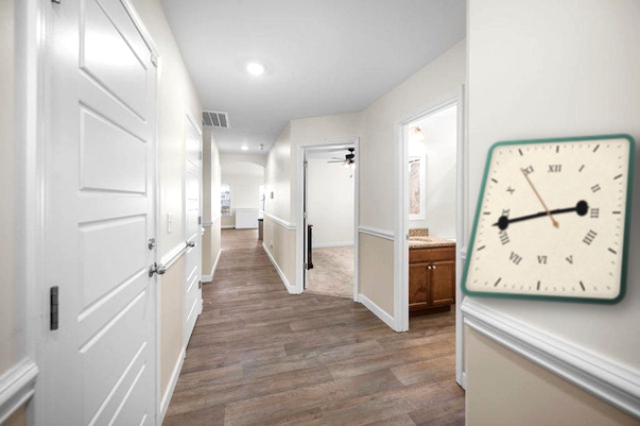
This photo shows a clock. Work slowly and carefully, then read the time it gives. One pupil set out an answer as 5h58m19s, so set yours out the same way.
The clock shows 2h42m54s
